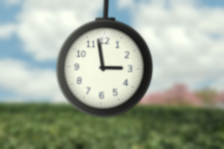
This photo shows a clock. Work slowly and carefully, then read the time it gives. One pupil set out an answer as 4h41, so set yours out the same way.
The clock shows 2h58
